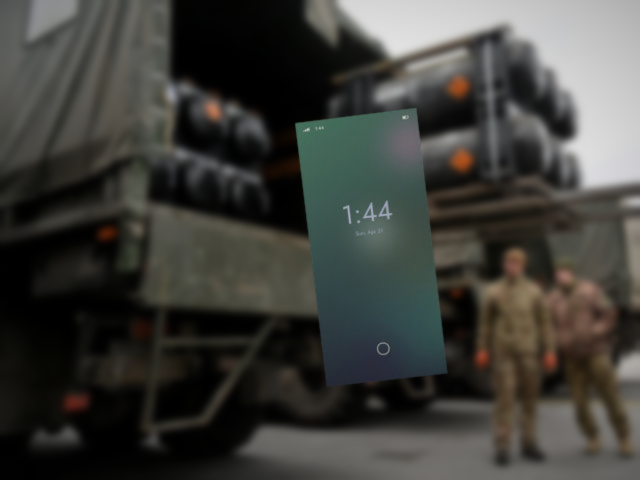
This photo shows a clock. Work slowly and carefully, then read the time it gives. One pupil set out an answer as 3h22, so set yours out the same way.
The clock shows 1h44
